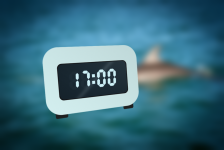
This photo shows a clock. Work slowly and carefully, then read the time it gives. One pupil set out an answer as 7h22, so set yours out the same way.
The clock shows 17h00
